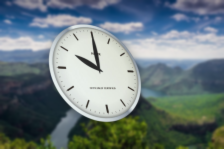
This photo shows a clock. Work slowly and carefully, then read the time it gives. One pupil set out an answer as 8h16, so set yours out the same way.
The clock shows 10h00
